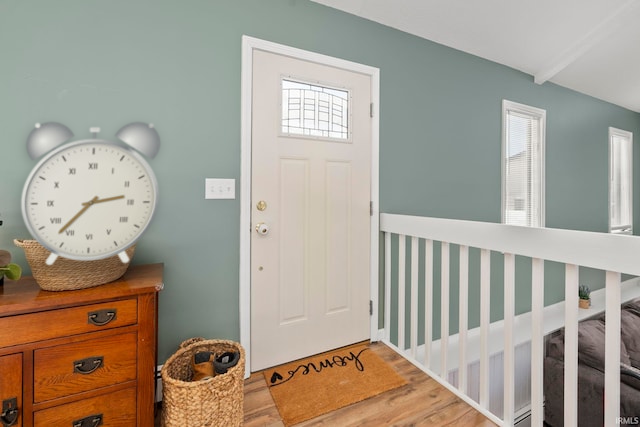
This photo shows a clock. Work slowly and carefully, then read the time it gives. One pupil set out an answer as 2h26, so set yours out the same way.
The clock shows 2h37
